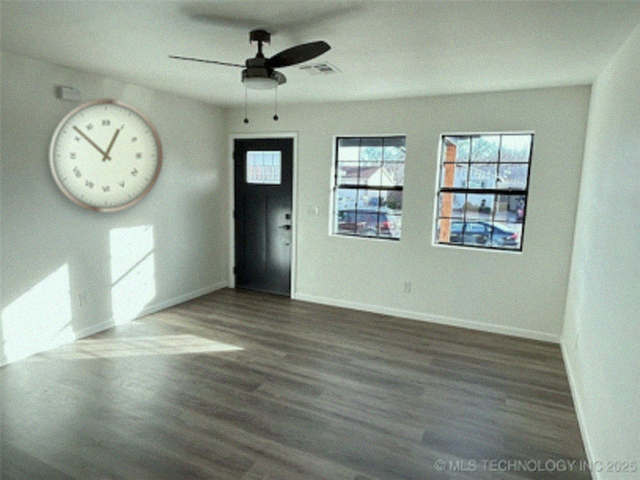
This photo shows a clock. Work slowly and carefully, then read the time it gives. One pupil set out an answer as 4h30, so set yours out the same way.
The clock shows 12h52
